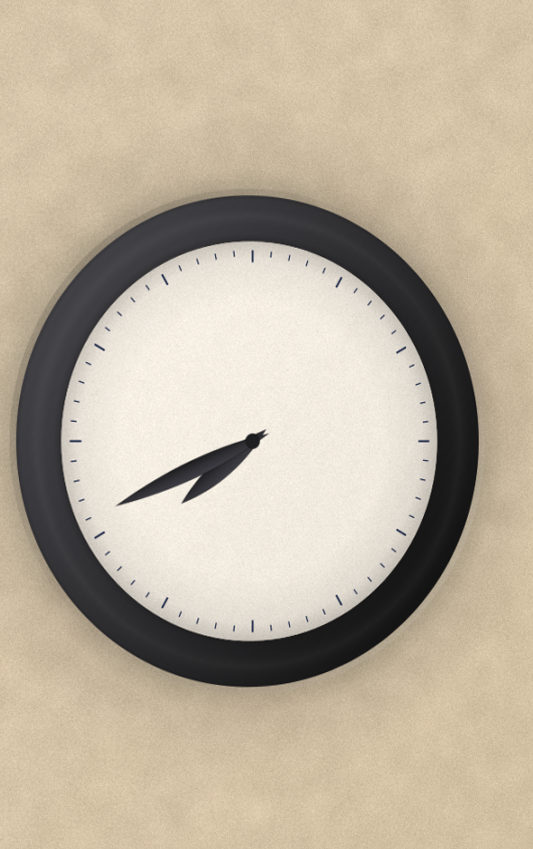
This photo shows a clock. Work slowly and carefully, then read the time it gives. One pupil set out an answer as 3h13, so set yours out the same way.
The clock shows 7h41
